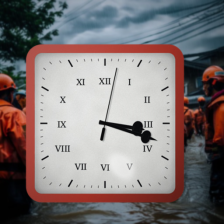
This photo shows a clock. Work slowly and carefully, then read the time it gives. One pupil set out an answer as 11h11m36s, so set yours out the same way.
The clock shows 3h18m02s
